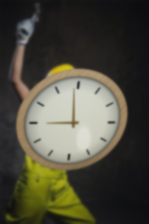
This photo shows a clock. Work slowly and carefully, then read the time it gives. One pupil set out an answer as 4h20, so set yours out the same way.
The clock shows 8h59
